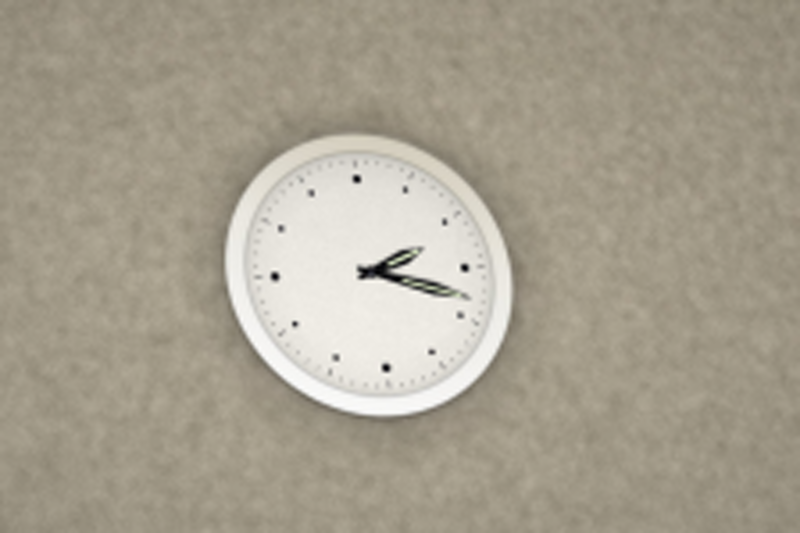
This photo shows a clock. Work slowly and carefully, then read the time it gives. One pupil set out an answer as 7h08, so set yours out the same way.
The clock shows 2h18
